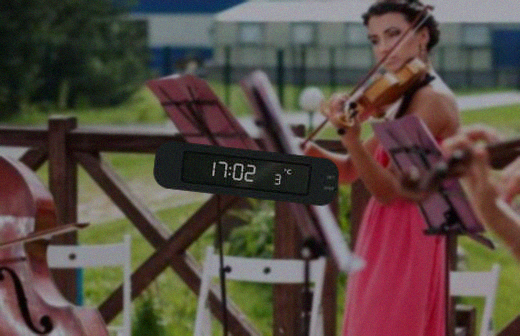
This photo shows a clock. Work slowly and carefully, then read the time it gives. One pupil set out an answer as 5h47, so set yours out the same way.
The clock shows 17h02
